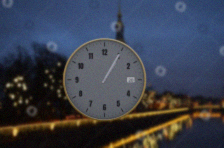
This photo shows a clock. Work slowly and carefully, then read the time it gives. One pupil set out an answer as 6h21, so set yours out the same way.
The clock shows 1h05
